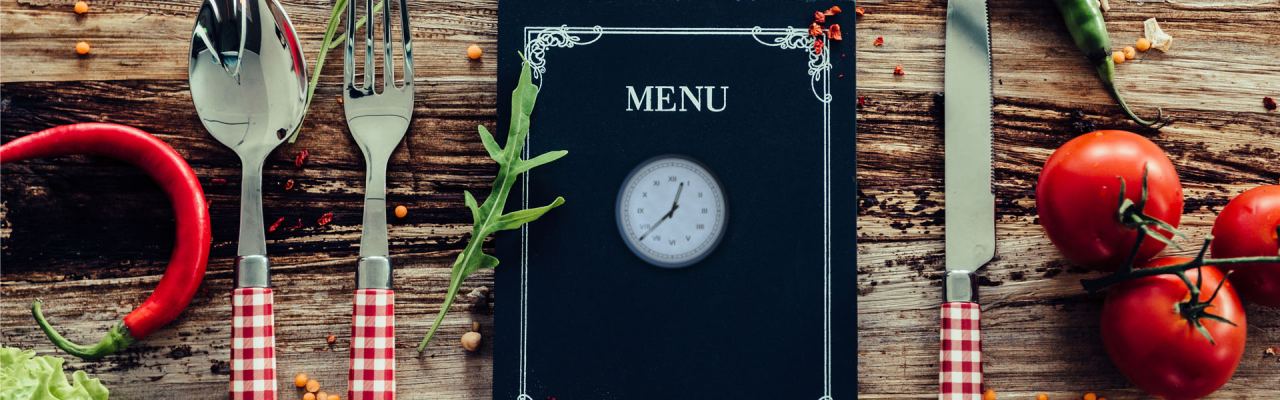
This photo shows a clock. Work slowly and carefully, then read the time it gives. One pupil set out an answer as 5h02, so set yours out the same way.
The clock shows 12h38
